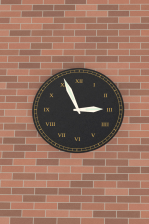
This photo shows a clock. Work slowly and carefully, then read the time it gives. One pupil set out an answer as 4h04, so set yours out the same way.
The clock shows 2h56
